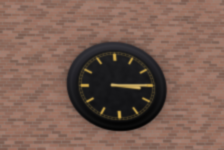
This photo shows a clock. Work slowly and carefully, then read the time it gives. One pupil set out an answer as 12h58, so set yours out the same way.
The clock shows 3h15
